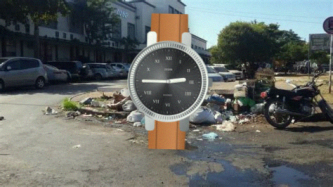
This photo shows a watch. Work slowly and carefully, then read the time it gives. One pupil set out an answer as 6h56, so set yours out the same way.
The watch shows 2h45
